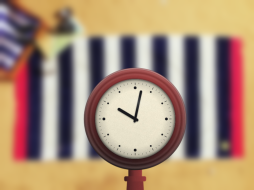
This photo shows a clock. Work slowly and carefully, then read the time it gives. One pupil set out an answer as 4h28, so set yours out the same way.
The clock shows 10h02
